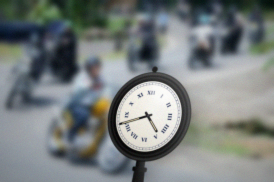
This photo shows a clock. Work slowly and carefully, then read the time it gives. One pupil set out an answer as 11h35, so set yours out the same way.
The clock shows 4h42
